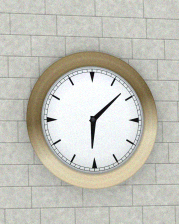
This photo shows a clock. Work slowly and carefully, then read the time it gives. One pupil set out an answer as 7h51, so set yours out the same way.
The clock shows 6h08
